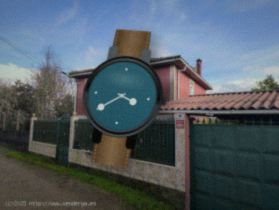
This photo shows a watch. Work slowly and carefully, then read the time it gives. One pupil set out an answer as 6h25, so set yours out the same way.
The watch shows 3h39
